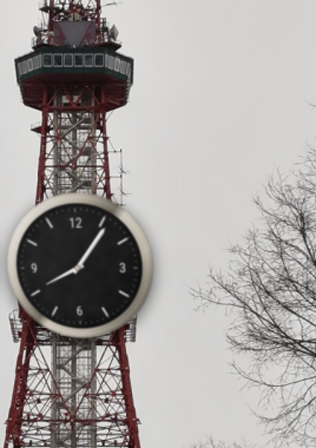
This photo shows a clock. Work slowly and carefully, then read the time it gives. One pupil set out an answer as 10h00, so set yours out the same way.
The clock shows 8h06
